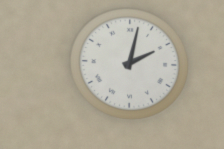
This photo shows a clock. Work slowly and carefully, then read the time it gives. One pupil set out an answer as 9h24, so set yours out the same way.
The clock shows 2h02
